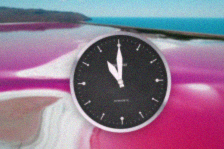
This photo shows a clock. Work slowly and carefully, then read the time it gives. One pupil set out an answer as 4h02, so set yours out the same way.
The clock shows 11h00
